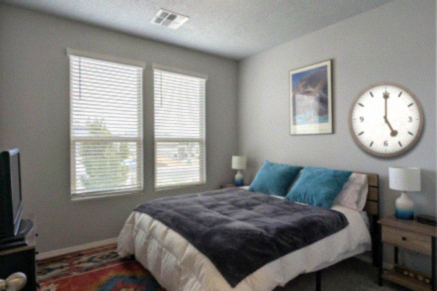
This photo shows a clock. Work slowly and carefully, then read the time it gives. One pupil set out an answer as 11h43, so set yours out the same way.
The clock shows 5h00
